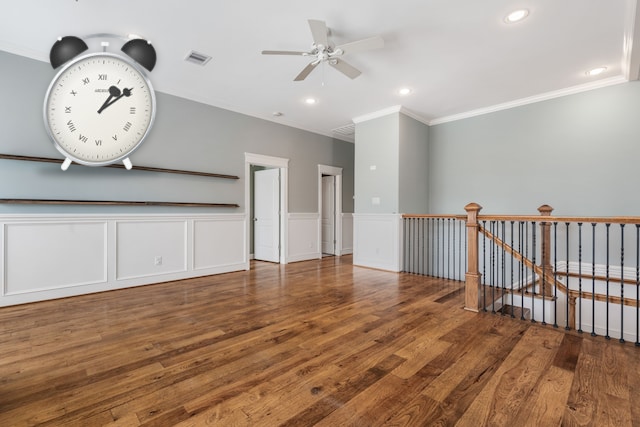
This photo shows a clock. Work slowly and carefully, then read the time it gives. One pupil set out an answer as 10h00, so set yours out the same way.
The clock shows 1h09
